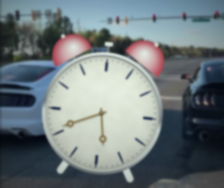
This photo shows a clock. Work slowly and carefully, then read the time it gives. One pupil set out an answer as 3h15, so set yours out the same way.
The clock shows 5h41
